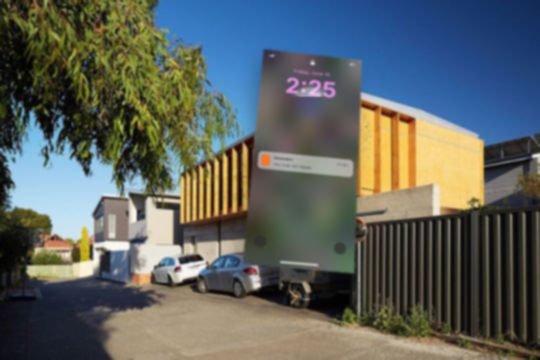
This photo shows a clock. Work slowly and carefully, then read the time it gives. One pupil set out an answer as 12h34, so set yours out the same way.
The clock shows 2h25
